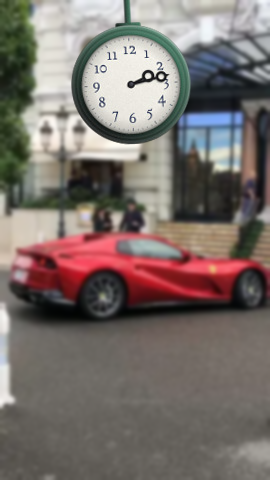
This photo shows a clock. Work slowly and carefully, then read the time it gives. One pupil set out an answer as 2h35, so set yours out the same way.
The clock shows 2h13
